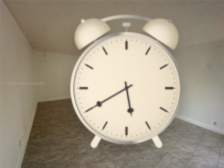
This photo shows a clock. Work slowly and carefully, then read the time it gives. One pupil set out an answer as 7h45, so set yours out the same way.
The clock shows 5h40
